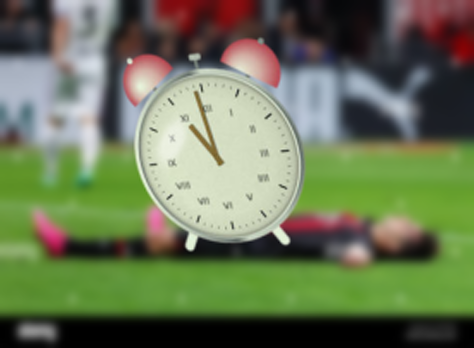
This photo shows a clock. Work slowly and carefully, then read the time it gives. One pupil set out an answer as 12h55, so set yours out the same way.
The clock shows 10h59
